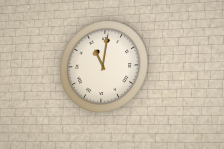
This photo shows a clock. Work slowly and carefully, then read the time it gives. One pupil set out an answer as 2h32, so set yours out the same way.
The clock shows 11h01
